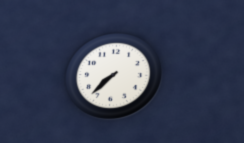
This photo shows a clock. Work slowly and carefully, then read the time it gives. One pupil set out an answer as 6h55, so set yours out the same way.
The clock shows 7h37
